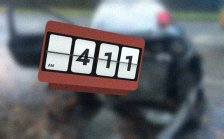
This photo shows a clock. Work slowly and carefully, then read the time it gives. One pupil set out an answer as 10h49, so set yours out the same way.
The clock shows 4h11
